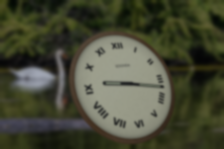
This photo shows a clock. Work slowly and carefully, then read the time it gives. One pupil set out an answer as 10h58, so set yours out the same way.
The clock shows 9h17
